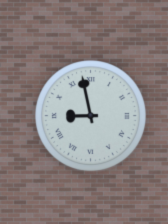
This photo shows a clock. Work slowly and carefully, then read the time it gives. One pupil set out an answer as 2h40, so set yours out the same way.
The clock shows 8h58
